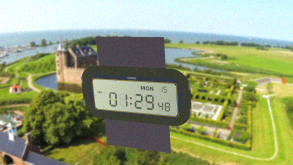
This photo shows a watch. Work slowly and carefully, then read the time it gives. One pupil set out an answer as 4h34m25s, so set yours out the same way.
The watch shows 1h29m48s
